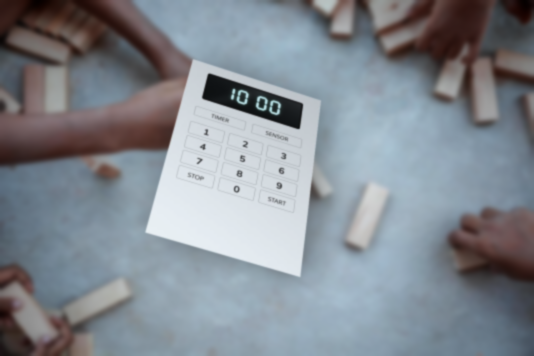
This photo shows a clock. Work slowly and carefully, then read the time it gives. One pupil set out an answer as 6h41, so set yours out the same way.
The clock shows 10h00
